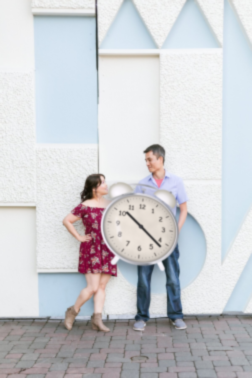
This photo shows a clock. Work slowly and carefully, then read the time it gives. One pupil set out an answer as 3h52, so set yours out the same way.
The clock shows 10h22
